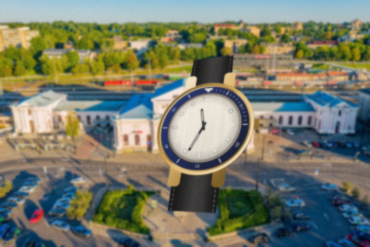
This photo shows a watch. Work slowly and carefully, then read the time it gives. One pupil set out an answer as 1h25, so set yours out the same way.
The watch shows 11h34
